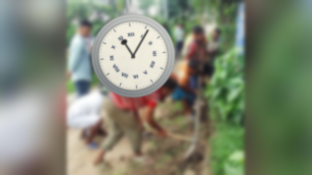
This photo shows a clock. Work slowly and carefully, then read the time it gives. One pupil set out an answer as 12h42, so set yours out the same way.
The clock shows 11h06
